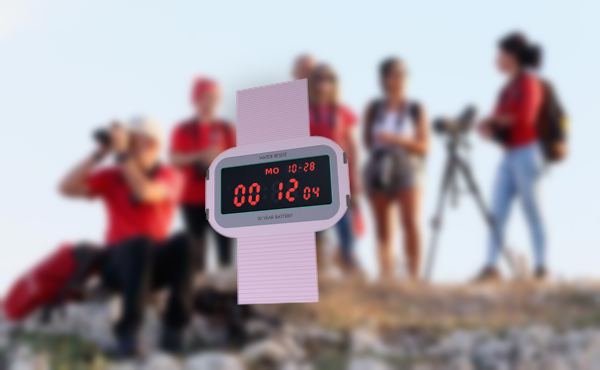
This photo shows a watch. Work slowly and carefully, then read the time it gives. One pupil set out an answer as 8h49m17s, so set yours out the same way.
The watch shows 0h12m04s
